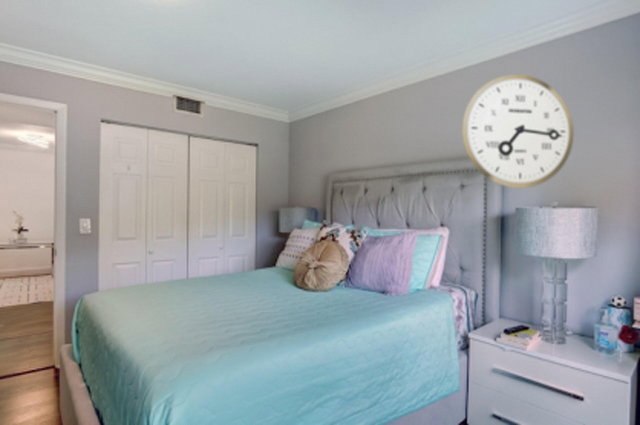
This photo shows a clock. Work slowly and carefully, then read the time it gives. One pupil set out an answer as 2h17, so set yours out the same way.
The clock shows 7h16
